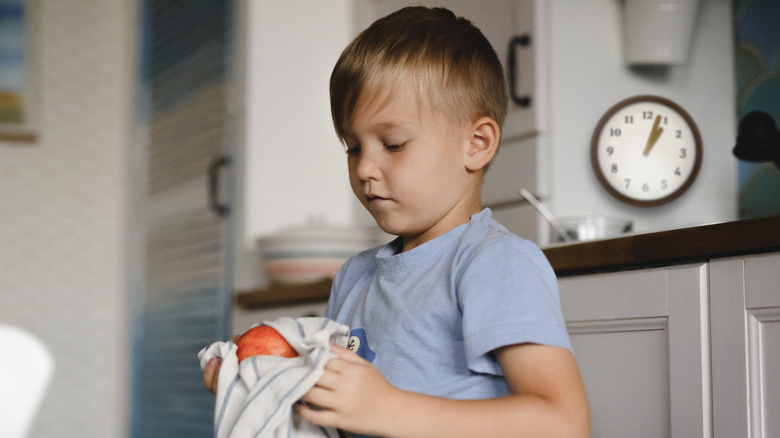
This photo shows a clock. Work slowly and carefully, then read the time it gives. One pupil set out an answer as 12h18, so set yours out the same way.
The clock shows 1h03
